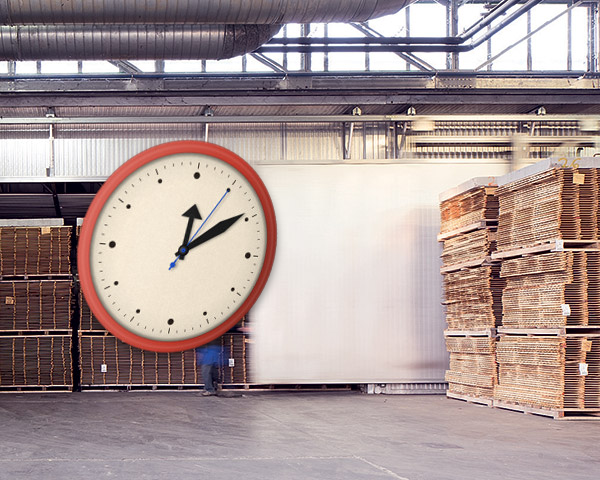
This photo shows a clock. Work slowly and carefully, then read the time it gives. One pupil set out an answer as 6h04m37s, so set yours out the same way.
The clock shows 12h09m05s
